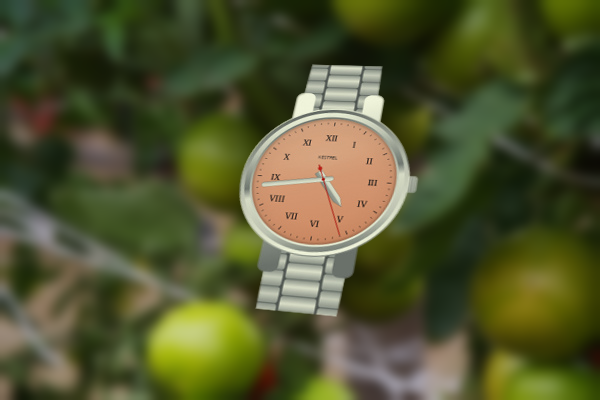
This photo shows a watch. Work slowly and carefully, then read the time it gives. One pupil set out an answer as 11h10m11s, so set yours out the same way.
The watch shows 4h43m26s
